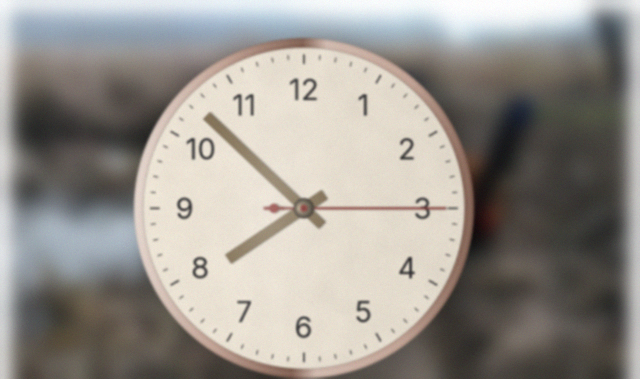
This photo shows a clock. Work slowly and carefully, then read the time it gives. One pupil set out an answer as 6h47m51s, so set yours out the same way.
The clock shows 7h52m15s
